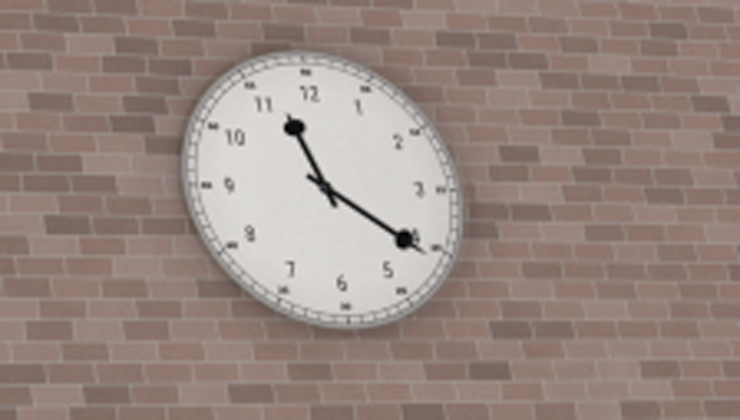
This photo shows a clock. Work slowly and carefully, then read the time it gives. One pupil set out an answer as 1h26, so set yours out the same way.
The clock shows 11h21
